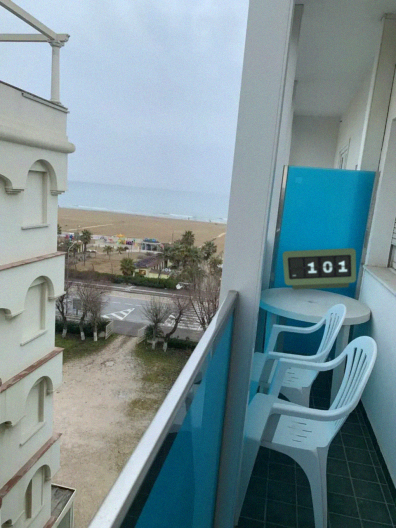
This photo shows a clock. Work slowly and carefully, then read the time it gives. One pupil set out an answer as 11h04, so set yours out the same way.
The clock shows 1h01
